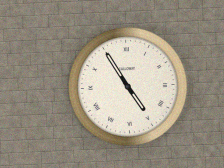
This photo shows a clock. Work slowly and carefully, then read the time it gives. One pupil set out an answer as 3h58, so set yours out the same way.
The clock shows 4h55
